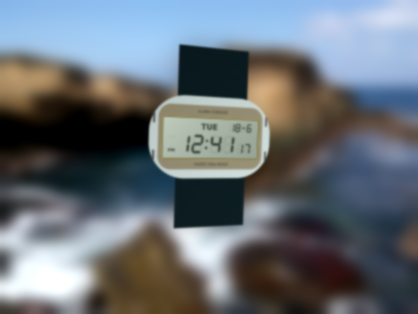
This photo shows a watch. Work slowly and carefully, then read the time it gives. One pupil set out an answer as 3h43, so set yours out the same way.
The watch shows 12h41
